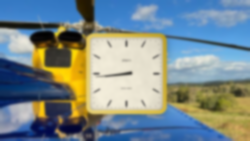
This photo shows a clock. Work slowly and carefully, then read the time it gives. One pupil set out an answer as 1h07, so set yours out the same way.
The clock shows 8h44
